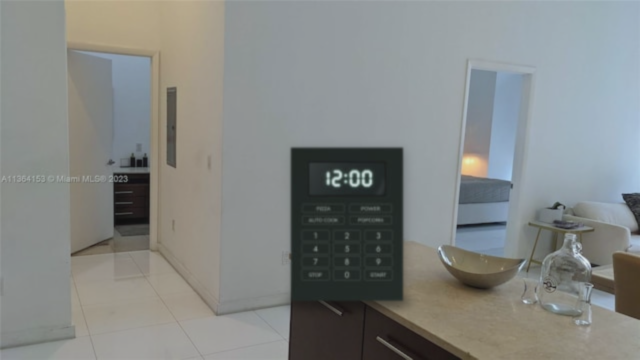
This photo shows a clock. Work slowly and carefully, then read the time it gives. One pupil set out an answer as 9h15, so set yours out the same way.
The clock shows 12h00
